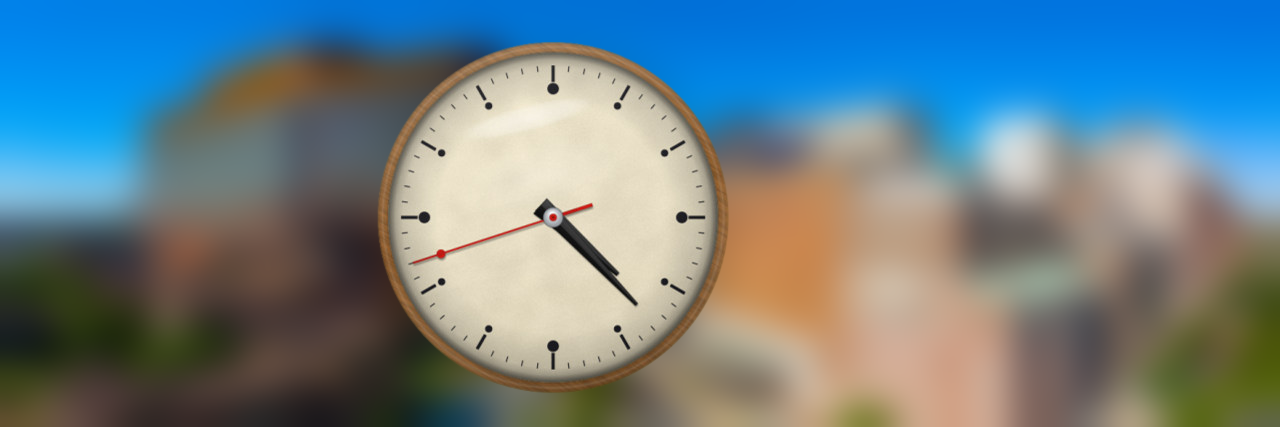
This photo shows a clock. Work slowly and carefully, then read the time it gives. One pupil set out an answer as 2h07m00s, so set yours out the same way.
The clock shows 4h22m42s
